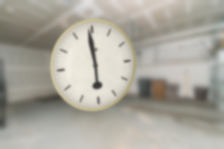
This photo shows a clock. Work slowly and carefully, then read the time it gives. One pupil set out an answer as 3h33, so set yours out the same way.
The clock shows 5h59
